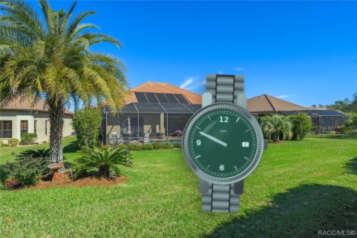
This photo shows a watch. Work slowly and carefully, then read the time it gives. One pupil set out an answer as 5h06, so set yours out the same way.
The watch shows 9h49
